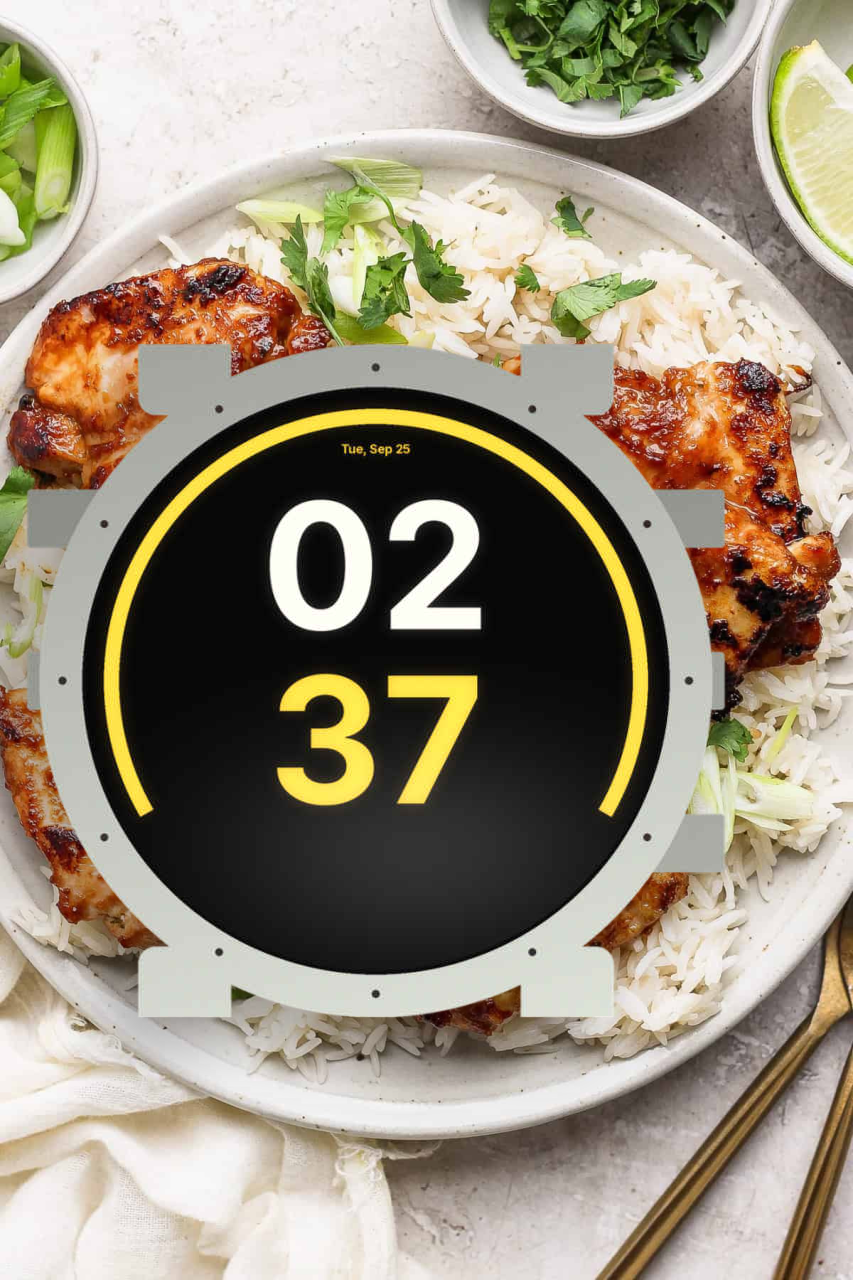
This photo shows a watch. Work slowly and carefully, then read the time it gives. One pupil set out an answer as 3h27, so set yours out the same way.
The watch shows 2h37
